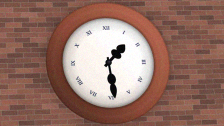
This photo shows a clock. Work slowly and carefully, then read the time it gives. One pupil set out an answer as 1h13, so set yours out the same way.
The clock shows 1h29
